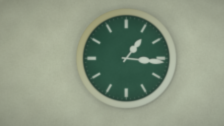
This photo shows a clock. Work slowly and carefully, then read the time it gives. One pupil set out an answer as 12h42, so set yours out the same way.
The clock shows 1h16
